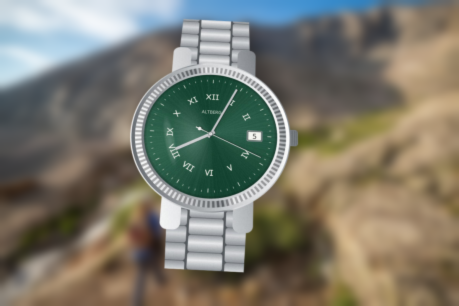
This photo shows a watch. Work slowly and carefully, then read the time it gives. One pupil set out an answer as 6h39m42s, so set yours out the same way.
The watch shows 8h04m19s
